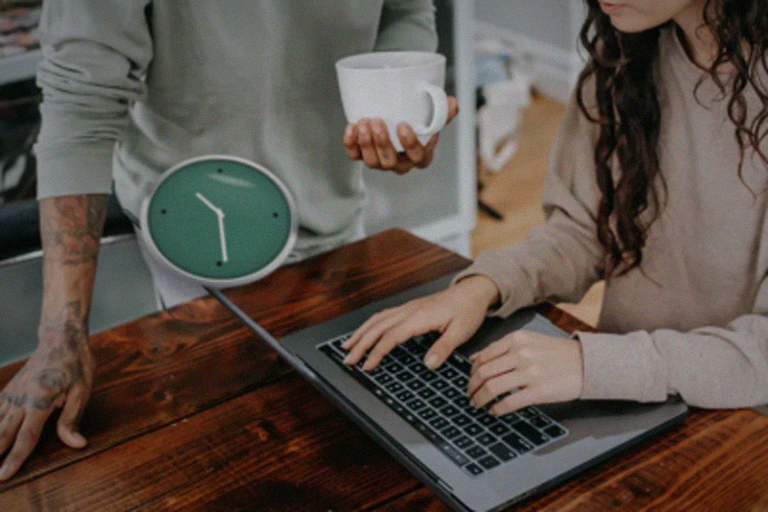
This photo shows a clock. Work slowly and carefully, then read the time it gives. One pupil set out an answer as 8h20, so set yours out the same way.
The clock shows 10h29
